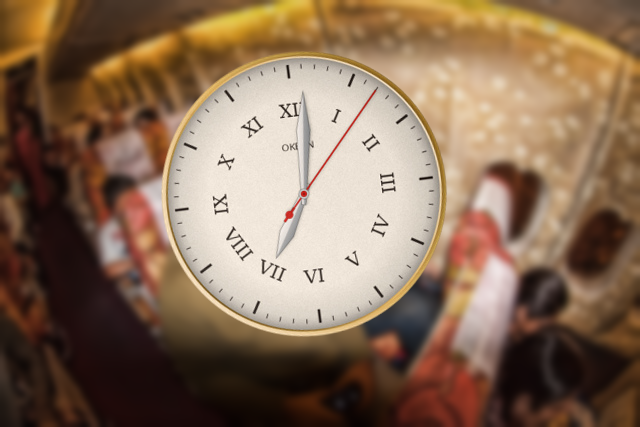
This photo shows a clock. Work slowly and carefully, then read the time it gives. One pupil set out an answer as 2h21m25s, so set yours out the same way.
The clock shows 7h01m07s
